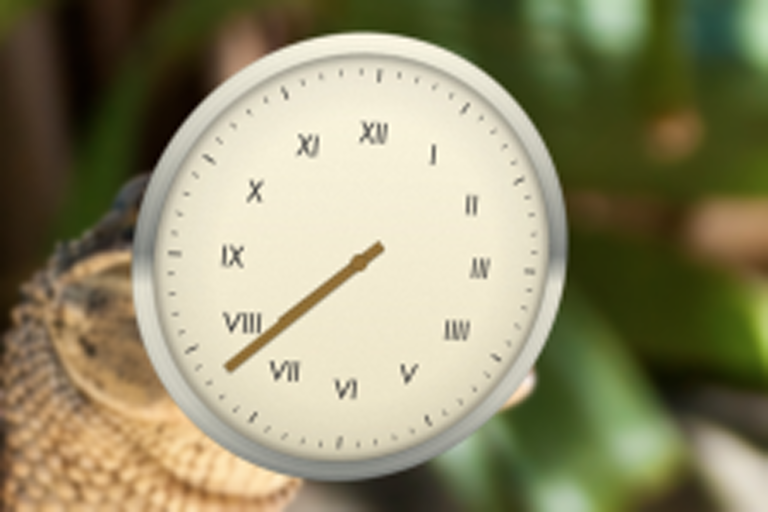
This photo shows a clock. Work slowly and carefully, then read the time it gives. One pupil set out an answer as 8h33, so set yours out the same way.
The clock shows 7h38
